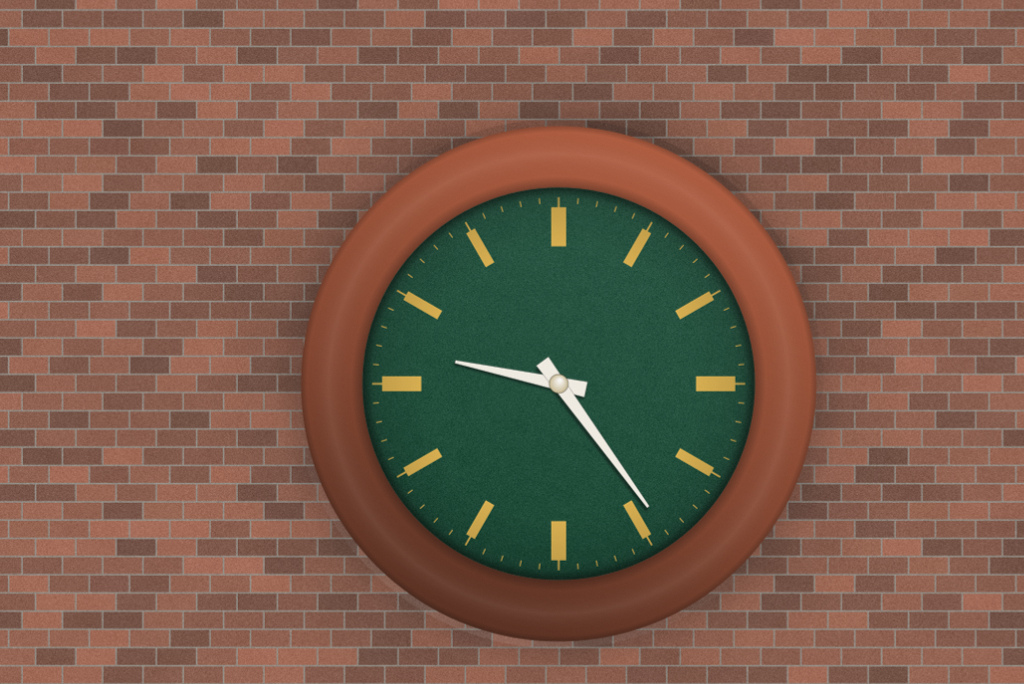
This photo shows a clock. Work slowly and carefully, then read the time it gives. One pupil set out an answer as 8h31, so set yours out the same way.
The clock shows 9h24
